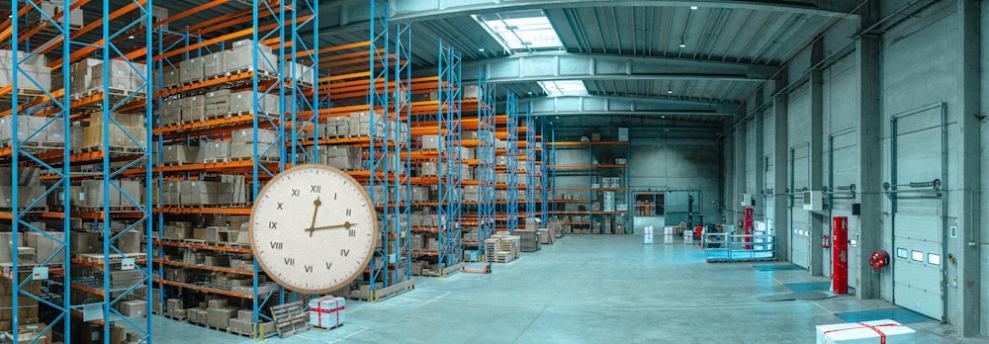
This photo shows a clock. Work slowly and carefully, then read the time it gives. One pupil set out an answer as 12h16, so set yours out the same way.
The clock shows 12h13
